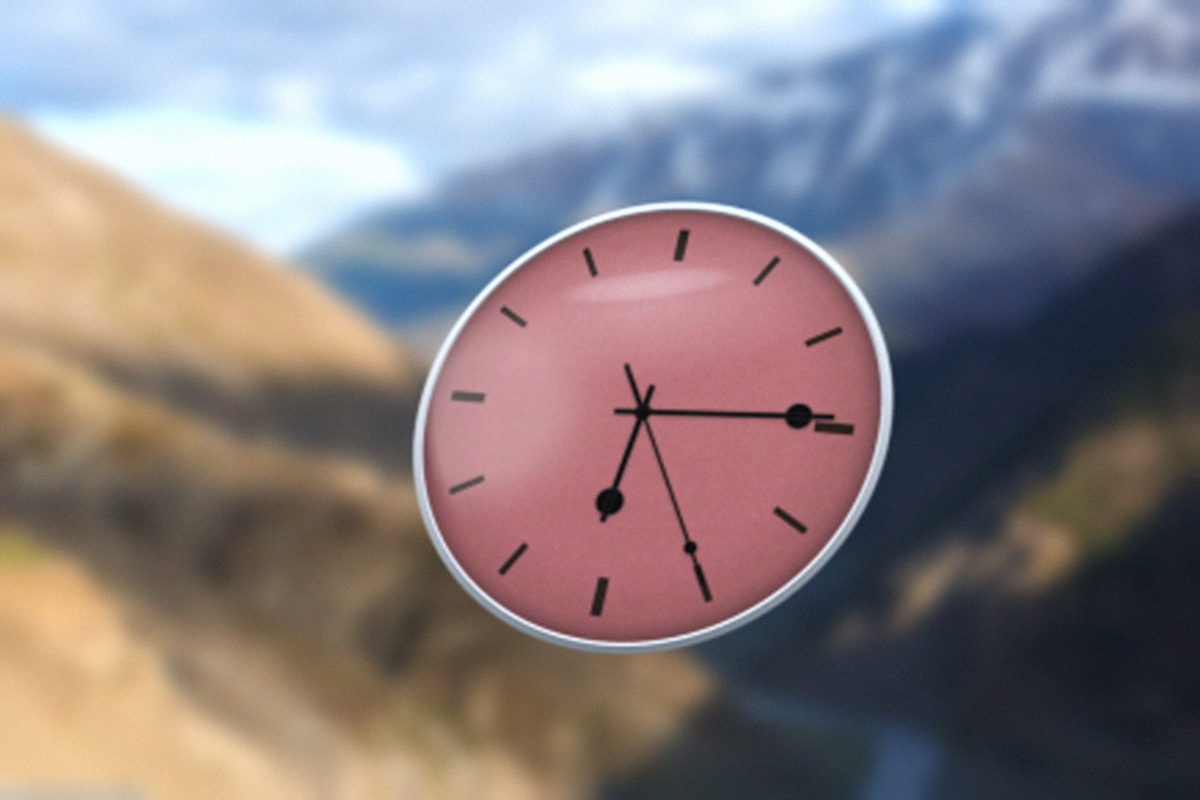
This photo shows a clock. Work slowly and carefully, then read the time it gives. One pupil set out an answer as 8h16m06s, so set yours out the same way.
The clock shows 6h14m25s
